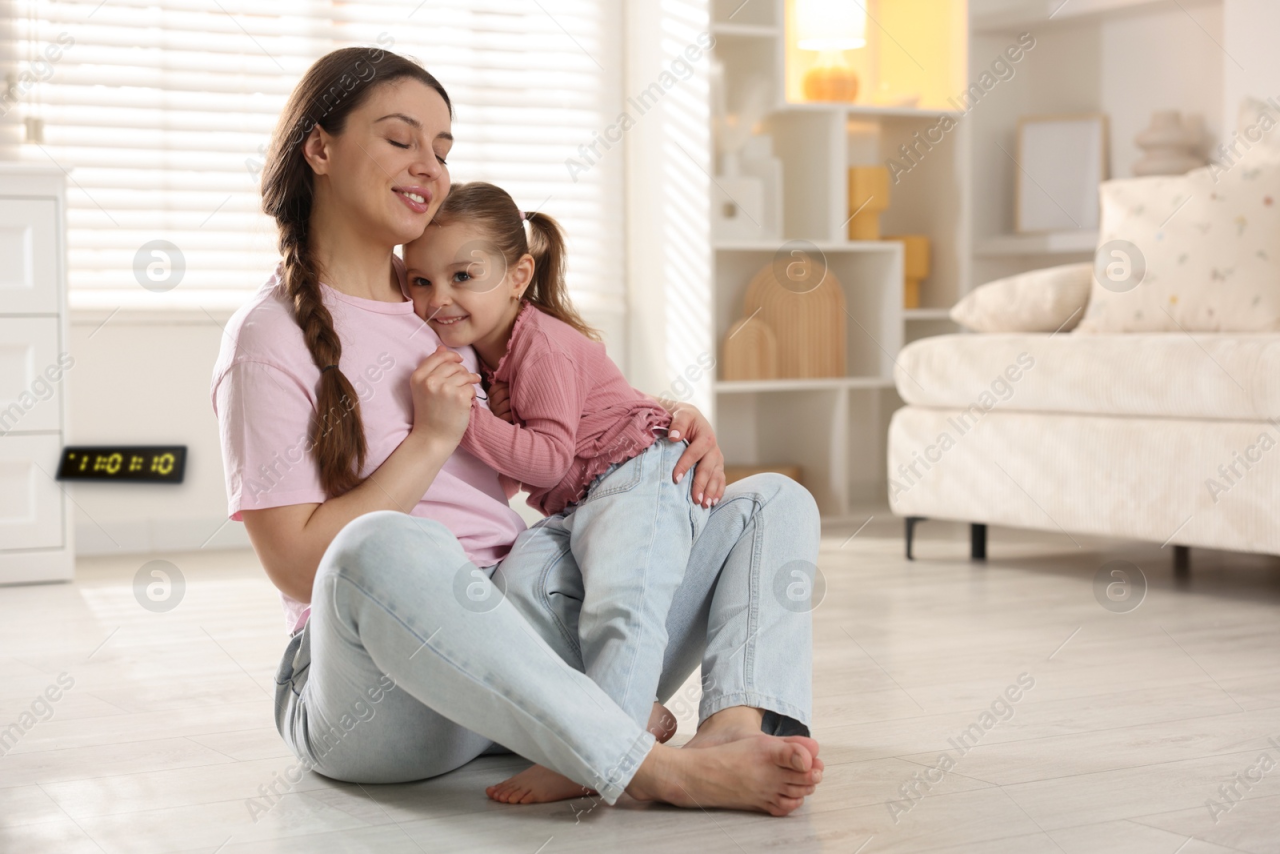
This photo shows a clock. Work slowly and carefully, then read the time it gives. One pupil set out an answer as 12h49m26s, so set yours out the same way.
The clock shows 11h01m10s
